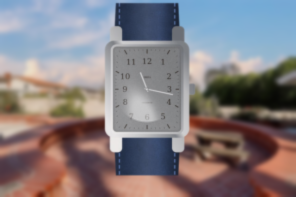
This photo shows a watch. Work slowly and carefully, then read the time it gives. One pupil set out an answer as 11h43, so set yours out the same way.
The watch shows 11h17
